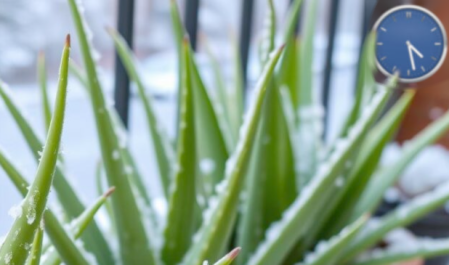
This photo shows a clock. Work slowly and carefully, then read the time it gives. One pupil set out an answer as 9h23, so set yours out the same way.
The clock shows 4h28
